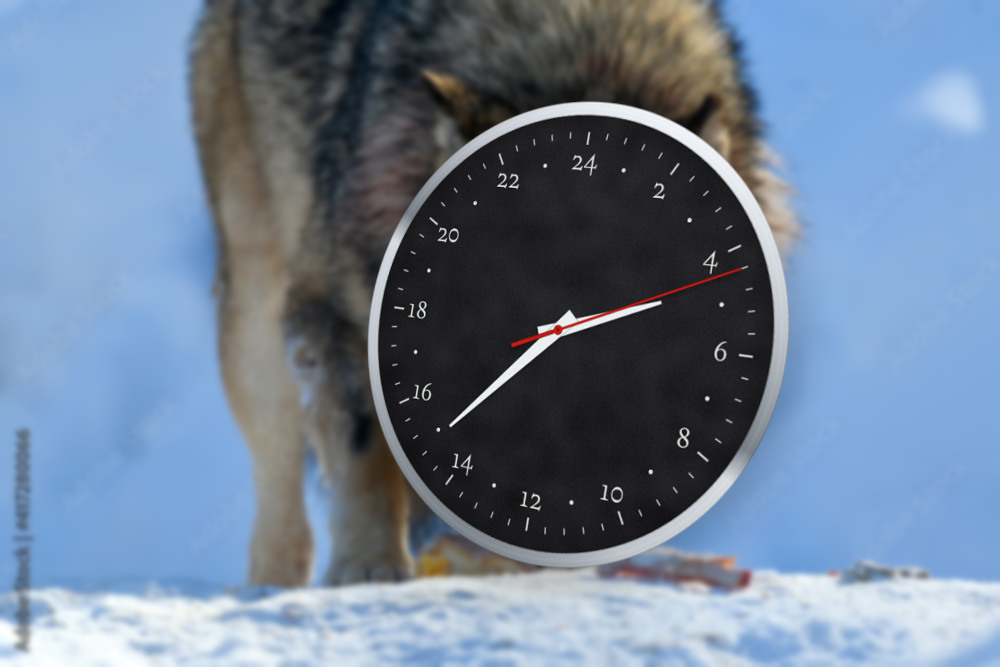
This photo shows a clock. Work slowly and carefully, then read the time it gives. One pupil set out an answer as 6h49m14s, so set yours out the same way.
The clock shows 4h37m11s
